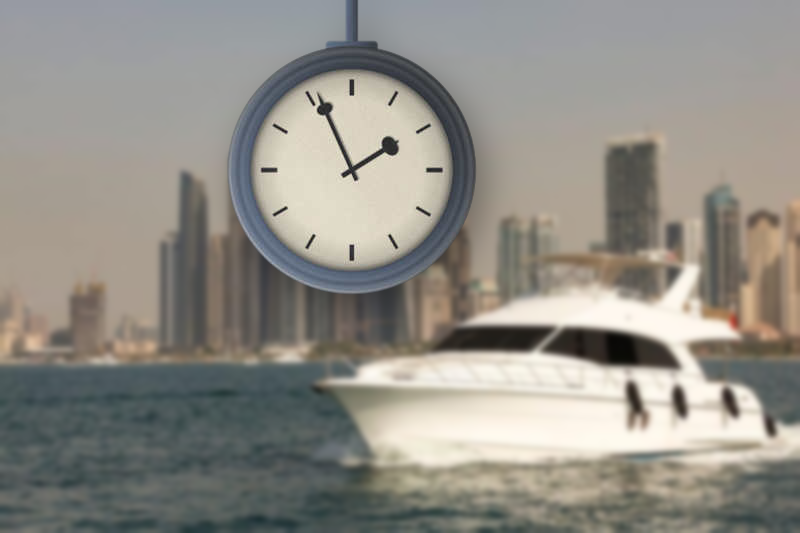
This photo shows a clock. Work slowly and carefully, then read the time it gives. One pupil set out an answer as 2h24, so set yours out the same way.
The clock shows 1h56
